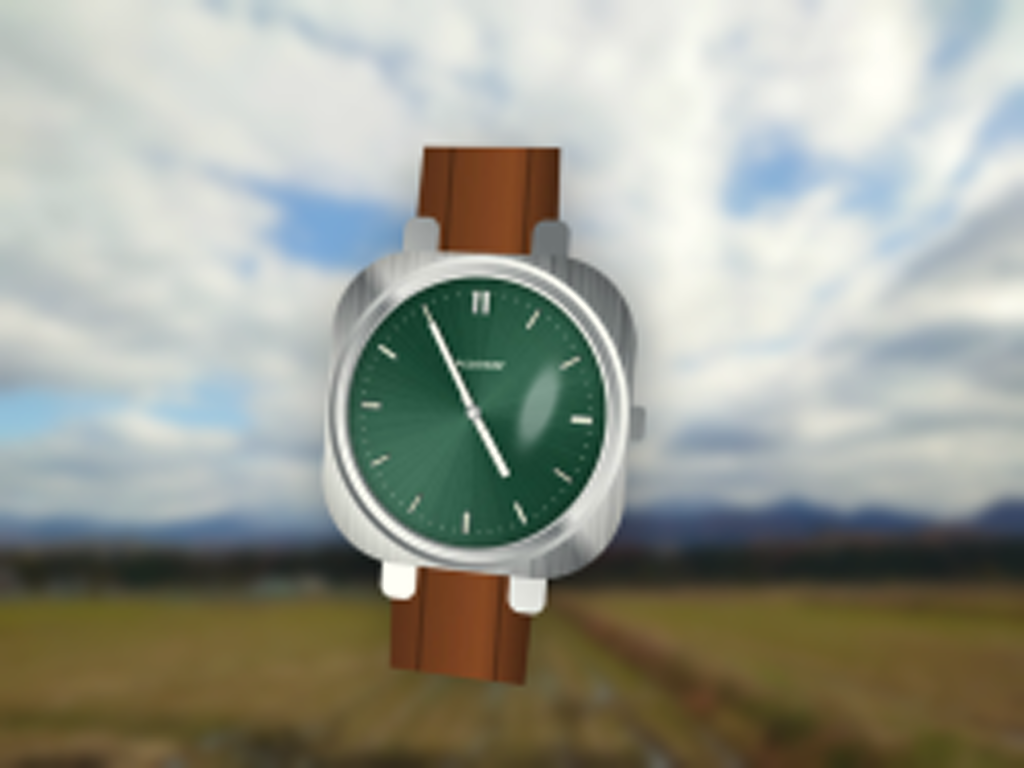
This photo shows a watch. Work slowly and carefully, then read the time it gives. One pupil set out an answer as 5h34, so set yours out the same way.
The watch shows 4h55
